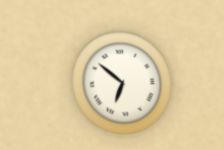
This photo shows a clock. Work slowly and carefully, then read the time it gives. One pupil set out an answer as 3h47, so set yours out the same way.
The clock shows 6h52
